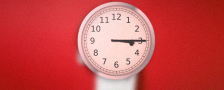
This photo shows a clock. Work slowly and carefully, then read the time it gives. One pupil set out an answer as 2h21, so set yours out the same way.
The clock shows 3h15
